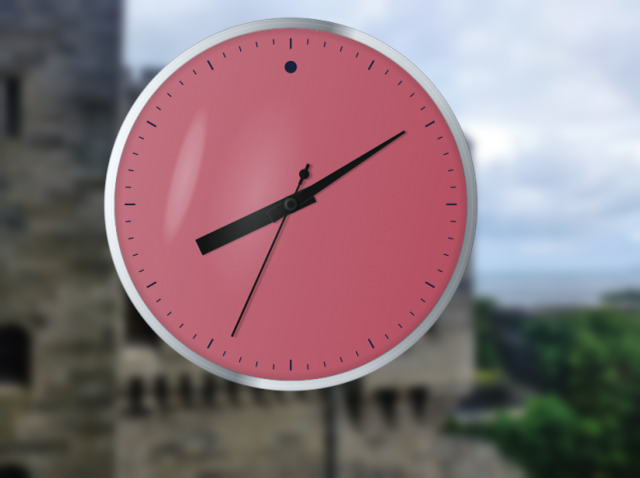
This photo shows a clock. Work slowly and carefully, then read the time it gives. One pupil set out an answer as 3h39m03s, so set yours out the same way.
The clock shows 8h09m34s
